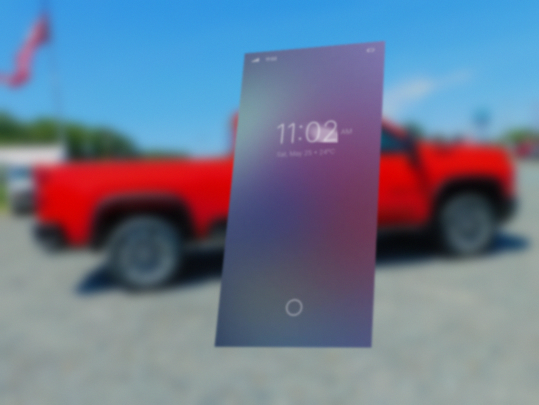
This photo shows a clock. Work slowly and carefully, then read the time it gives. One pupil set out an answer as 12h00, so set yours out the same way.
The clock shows 11h02
